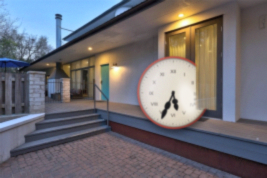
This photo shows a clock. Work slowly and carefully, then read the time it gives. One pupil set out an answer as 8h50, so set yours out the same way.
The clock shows 5h34
